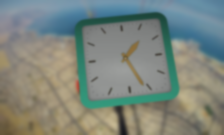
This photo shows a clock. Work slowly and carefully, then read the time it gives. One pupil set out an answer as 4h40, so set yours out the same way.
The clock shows 1h26
